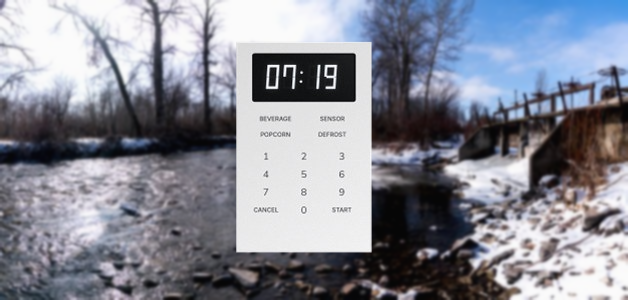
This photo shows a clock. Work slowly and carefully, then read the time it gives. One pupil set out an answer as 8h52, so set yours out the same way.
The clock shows 7h19
